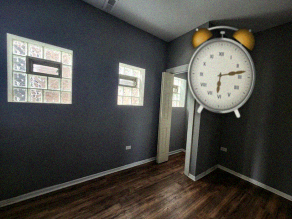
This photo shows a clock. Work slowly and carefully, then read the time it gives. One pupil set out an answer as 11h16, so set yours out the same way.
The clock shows 6h13
